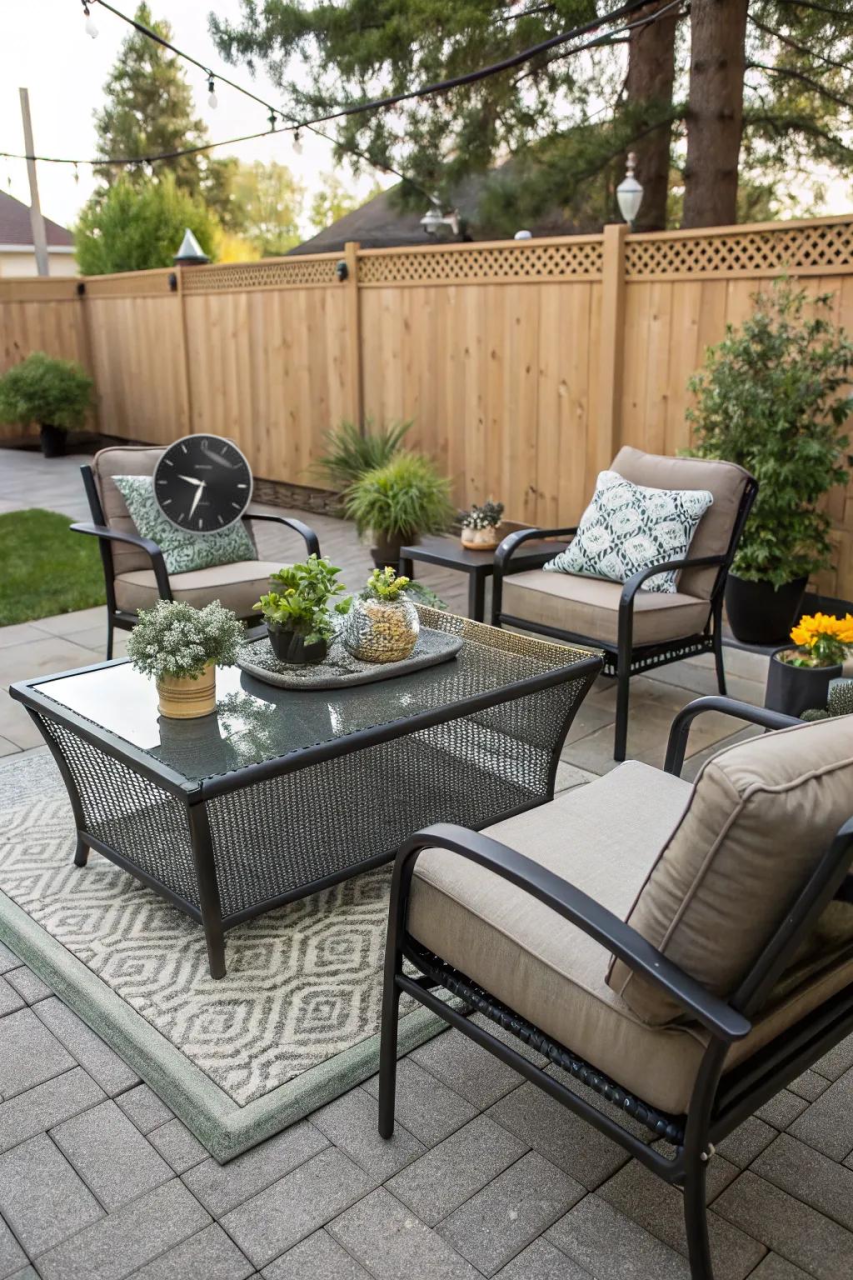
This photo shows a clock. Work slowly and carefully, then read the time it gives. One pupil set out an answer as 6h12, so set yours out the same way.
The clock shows 9h33
